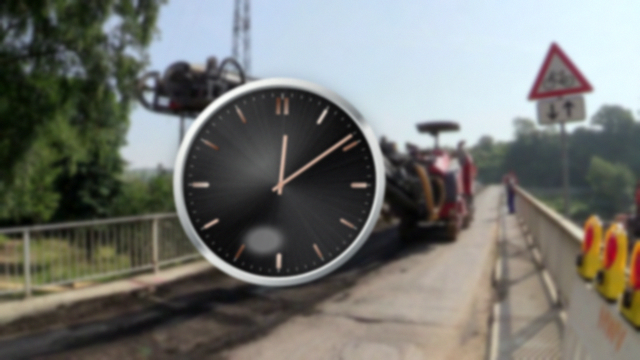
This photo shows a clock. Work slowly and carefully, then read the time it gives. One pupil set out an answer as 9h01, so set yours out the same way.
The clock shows 12h09
